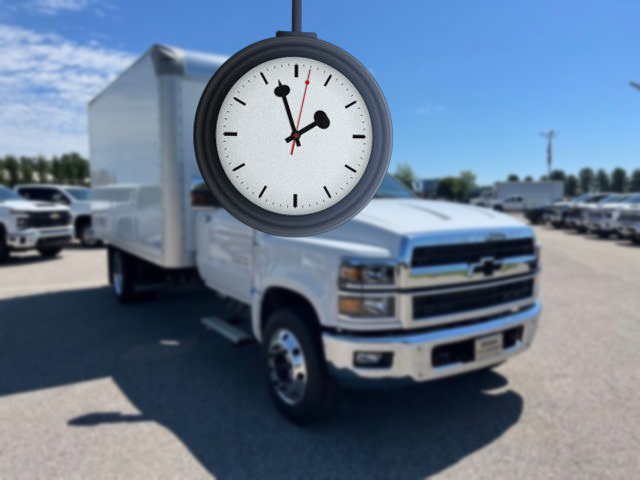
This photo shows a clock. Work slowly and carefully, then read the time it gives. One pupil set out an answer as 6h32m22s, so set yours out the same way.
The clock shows 1h57m02s
